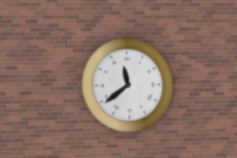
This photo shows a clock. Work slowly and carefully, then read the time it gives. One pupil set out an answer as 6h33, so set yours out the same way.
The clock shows 11h39
